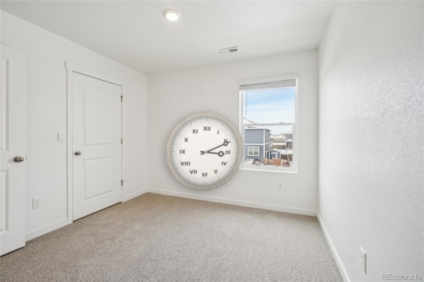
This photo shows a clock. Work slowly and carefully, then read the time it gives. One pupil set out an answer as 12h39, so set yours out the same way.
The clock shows 3h11
